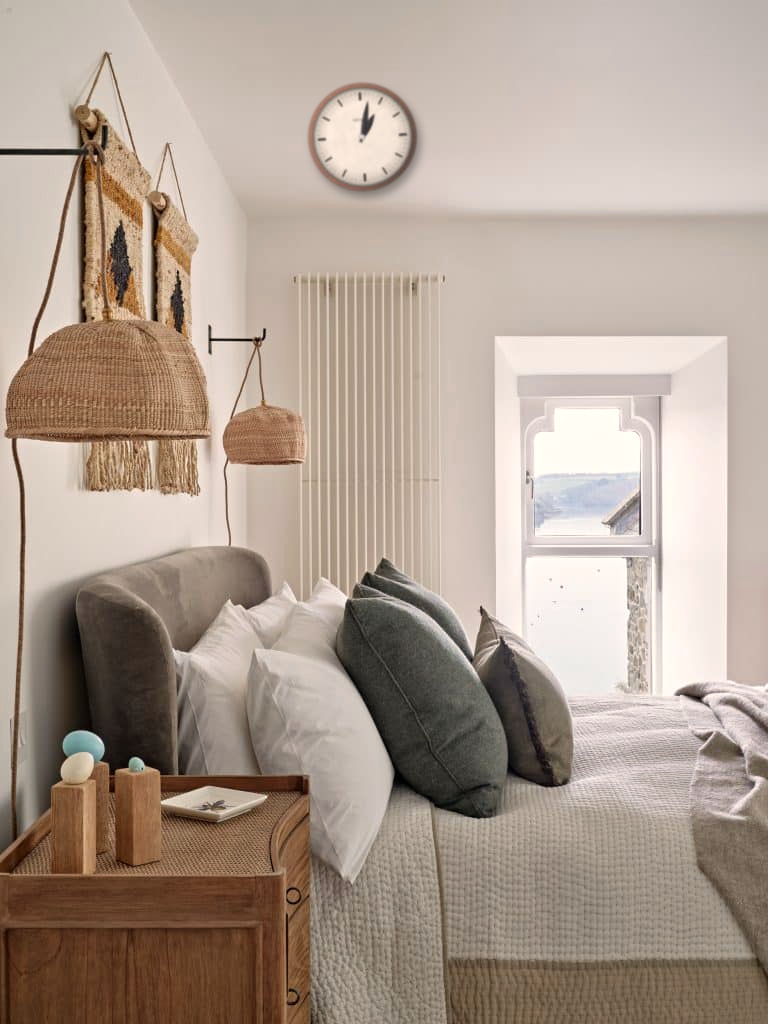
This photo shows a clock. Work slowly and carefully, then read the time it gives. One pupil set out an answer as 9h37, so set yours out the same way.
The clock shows 1h02
